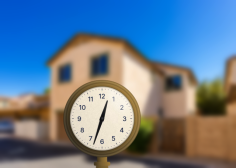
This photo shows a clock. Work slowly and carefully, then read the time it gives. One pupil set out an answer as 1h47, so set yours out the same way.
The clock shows 12h33
